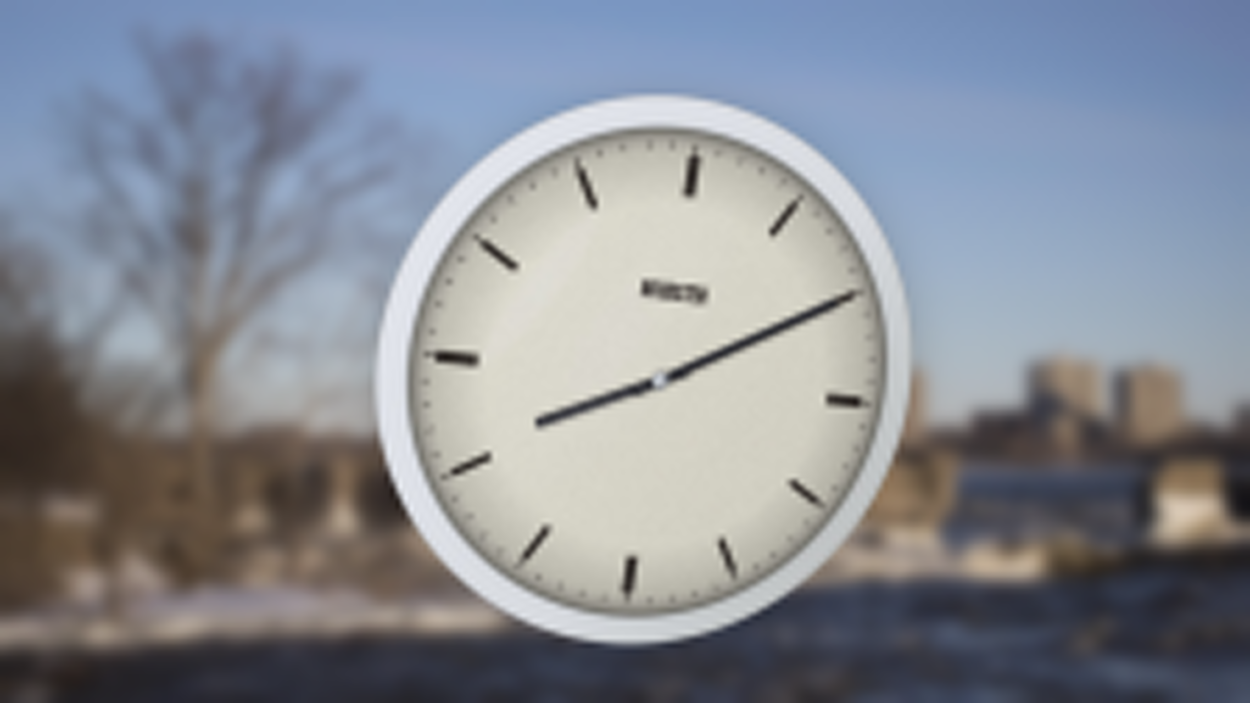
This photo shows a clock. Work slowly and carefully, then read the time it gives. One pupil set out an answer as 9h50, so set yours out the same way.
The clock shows 8h10
